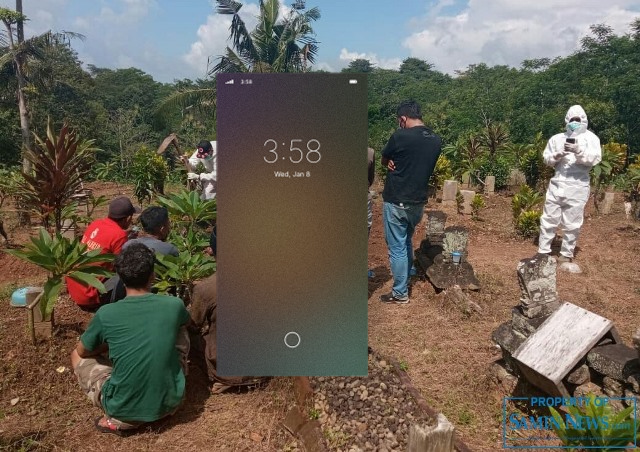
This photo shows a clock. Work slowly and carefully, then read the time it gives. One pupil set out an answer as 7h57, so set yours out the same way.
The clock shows 3h58
